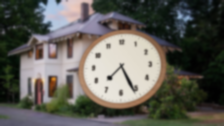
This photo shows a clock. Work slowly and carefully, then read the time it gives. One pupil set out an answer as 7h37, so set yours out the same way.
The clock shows 7h26
